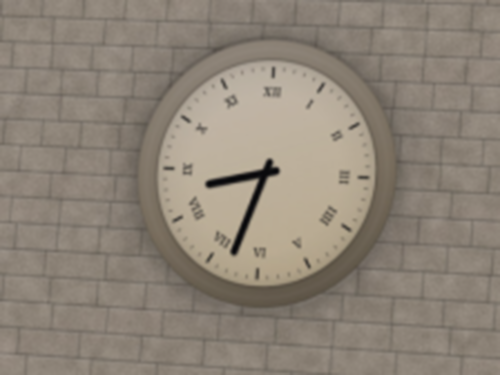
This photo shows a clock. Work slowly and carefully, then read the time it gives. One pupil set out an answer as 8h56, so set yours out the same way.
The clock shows 8h33
